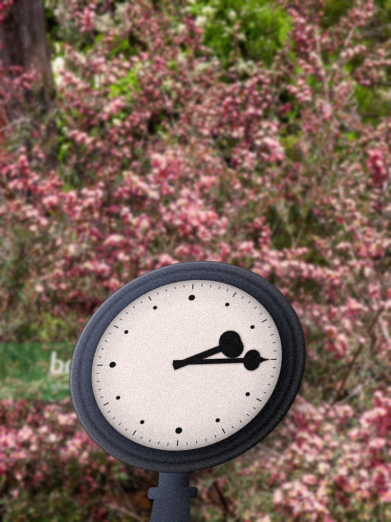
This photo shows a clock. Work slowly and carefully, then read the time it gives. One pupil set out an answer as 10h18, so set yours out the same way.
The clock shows 2h15
